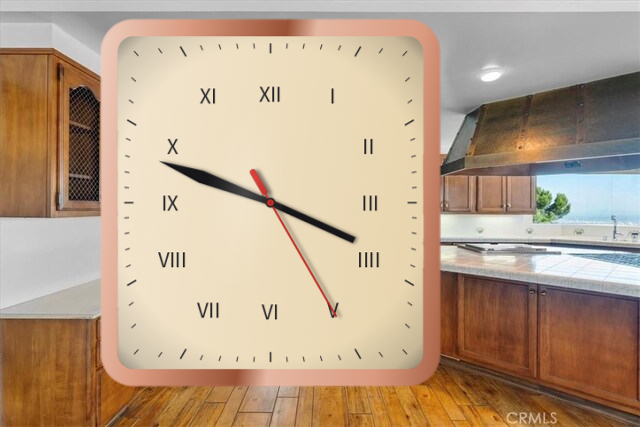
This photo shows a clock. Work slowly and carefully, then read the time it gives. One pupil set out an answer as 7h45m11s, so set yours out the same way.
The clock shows 3h48m25s
